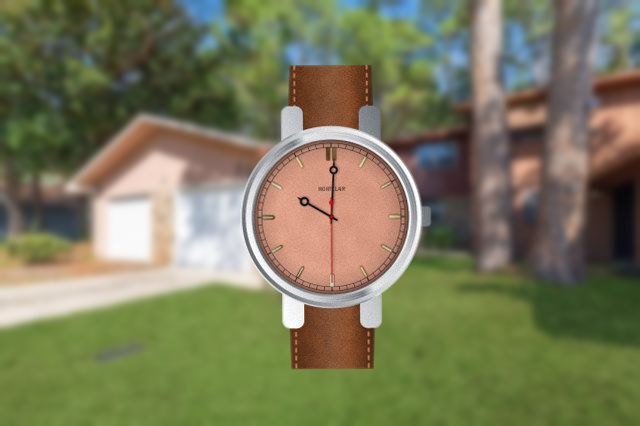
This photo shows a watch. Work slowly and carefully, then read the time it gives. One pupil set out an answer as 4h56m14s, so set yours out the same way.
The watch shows 10h00m30s
